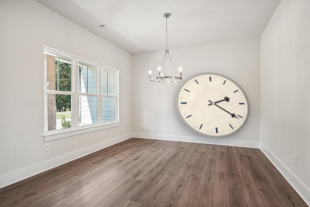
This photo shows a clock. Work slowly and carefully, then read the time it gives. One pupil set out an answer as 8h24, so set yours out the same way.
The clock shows 2h21
